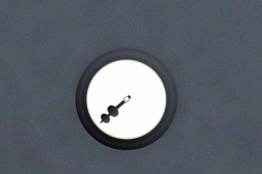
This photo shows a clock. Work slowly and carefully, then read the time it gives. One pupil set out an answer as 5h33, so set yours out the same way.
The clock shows 7h38
